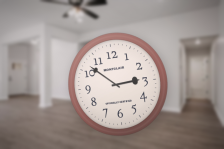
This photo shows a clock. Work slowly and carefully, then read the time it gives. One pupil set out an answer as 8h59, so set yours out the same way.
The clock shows 2h52
